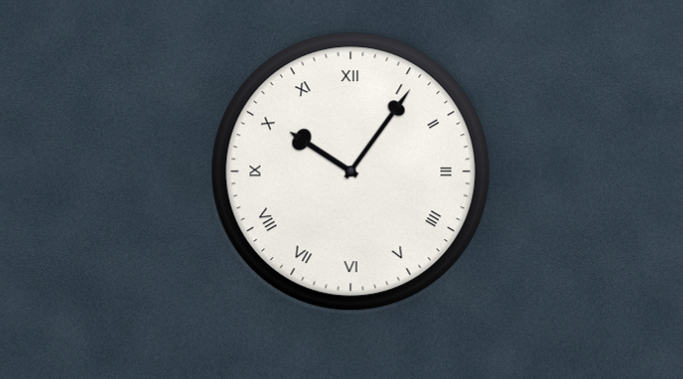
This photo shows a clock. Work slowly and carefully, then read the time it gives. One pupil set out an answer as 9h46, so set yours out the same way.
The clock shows 10h06
